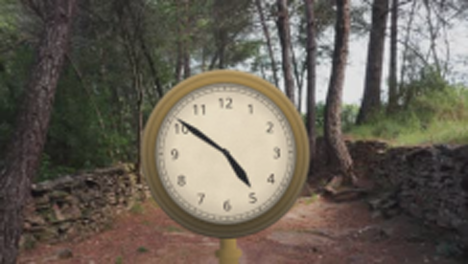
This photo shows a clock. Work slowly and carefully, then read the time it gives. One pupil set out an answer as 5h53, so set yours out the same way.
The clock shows 4h51
